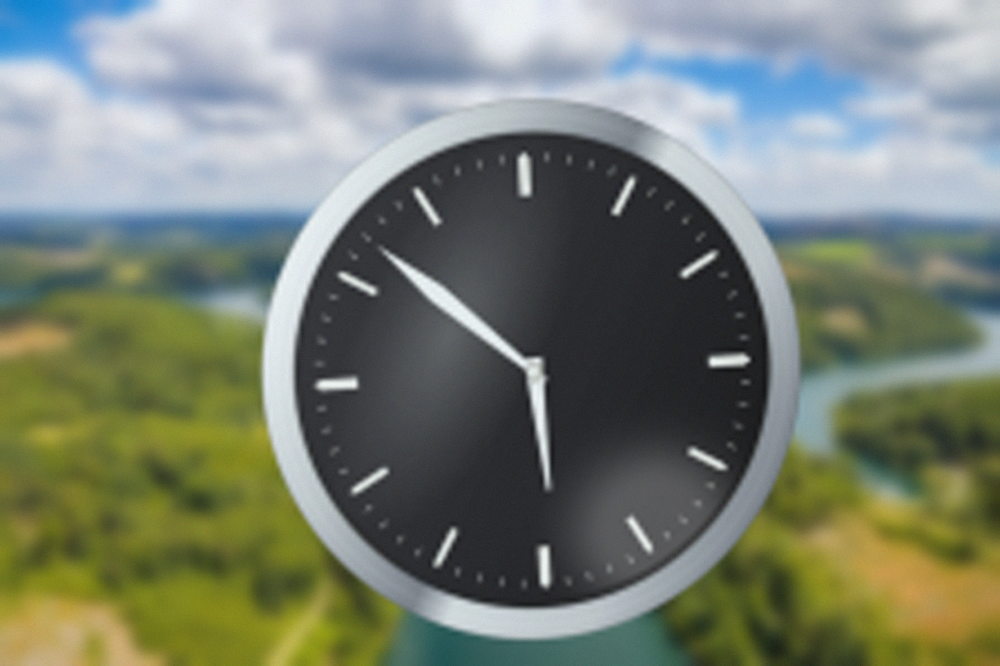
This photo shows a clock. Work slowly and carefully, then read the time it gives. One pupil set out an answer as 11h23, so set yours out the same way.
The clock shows 5h52
